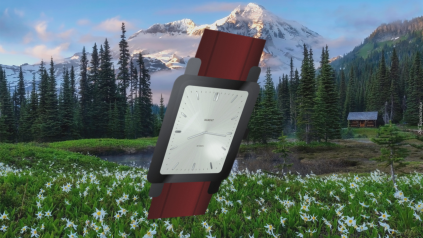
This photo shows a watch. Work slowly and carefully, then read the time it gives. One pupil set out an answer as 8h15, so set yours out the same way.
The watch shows 8h16
